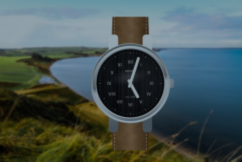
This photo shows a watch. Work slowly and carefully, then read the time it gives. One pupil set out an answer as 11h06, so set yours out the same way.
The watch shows 5h03
